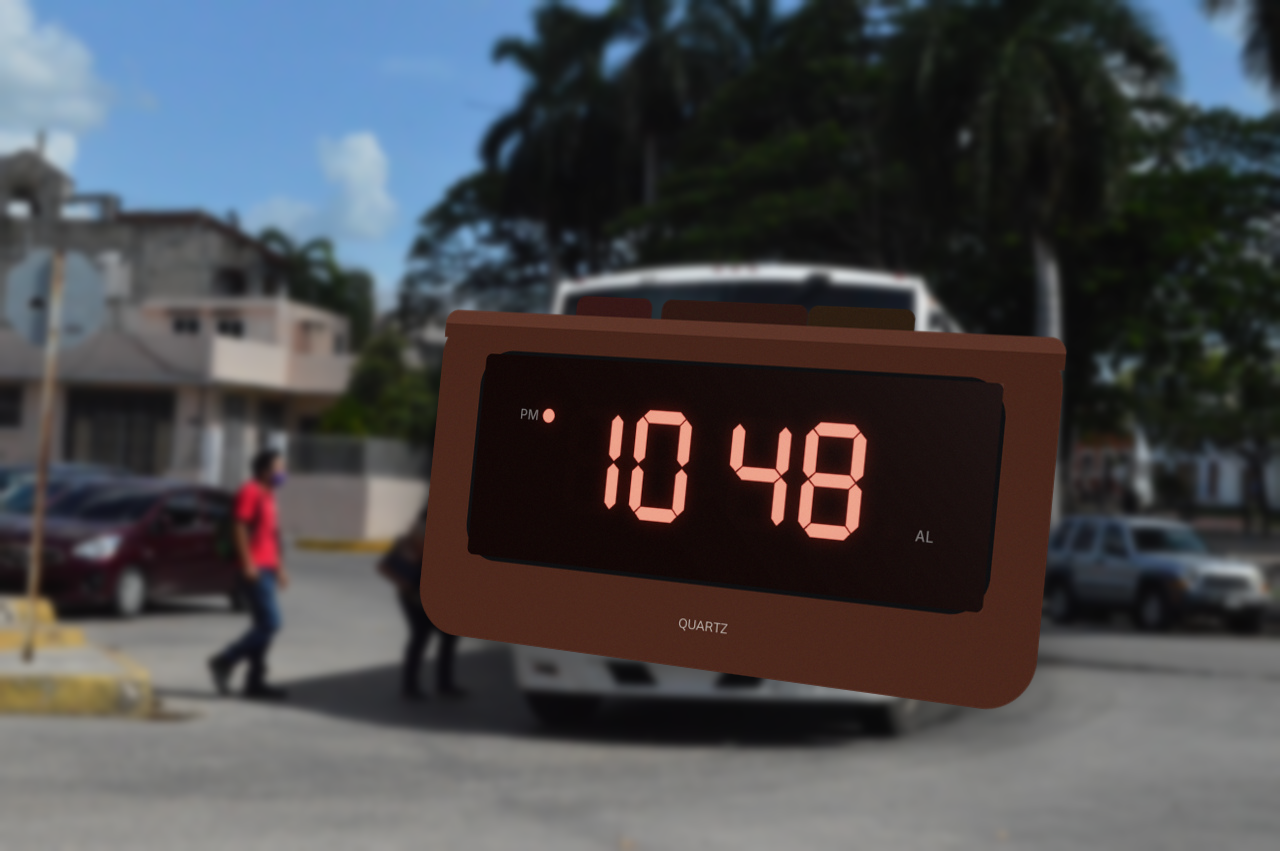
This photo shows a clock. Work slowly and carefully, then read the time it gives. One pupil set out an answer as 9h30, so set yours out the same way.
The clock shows 10h48
